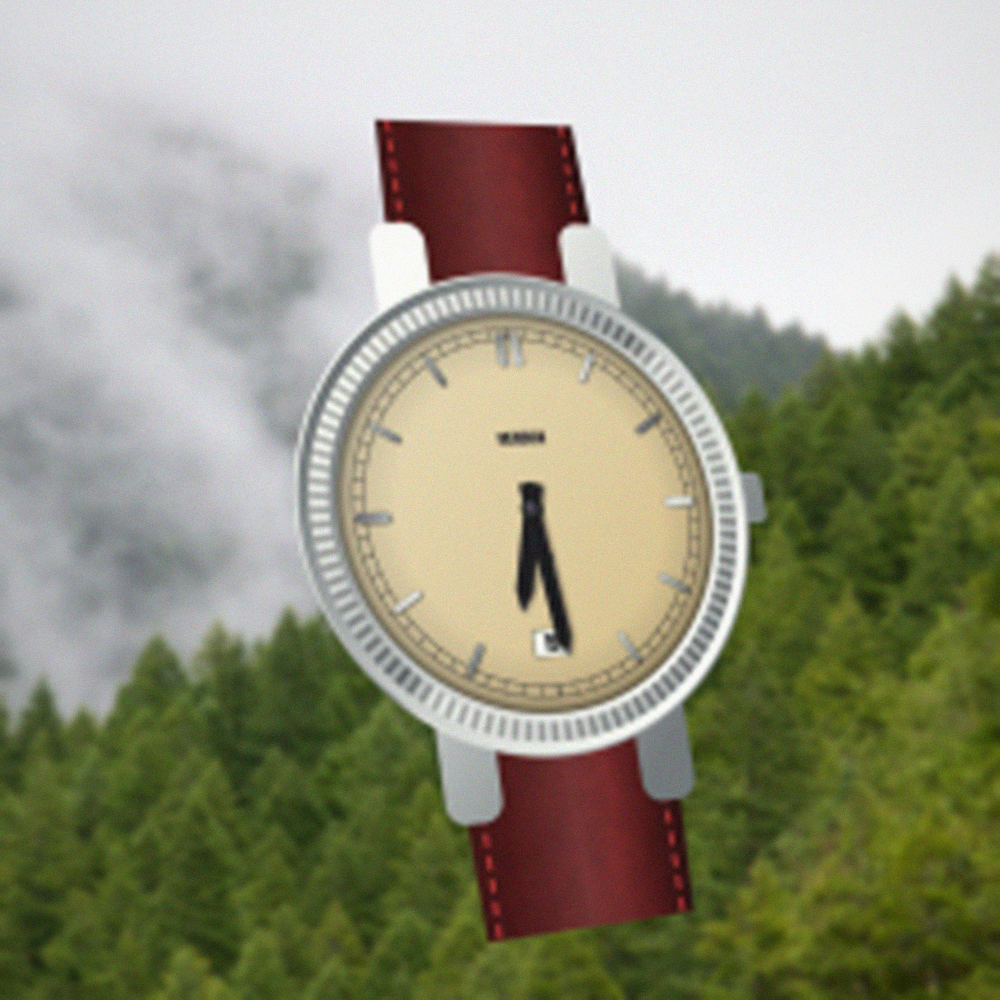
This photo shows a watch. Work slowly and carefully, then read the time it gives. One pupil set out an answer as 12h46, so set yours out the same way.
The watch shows 6h29
